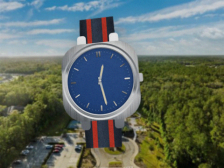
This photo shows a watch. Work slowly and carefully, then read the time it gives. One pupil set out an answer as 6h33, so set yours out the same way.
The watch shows 12h28
